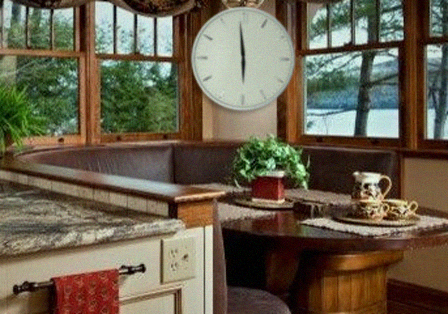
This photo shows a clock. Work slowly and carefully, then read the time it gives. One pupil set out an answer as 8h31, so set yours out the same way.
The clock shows 5h59
